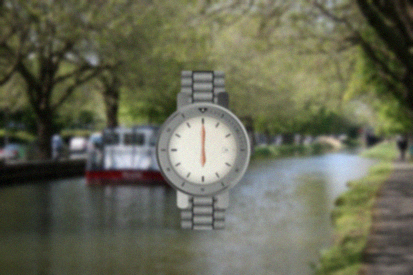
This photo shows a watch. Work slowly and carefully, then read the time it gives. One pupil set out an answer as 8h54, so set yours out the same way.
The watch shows 6h00
